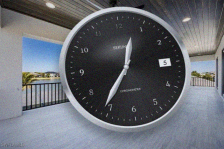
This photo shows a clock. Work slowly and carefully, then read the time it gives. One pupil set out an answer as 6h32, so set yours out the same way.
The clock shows 12h36
